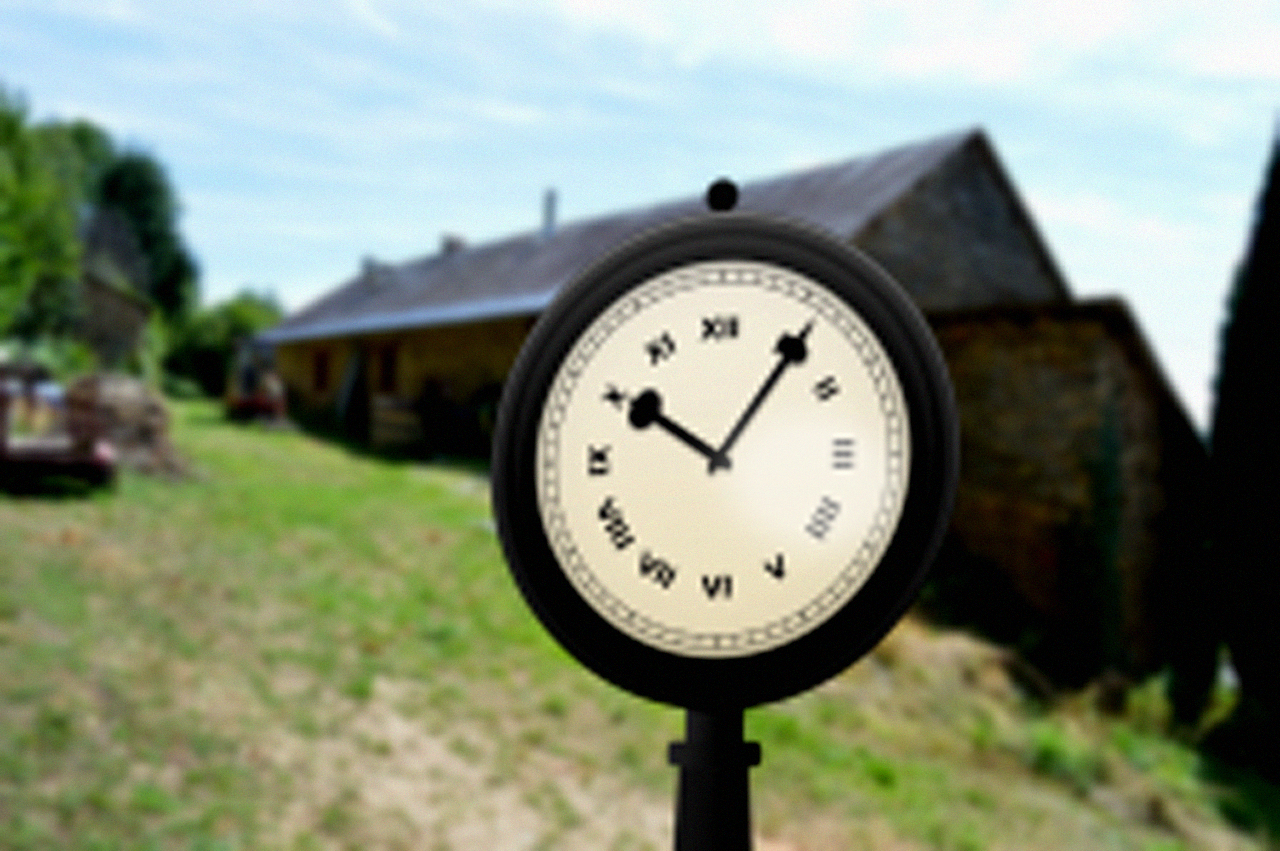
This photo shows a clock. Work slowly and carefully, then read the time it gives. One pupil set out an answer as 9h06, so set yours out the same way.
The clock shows 10h06
